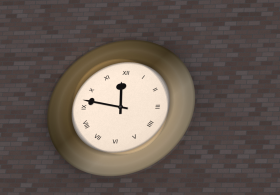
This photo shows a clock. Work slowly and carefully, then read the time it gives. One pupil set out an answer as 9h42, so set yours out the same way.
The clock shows 11h47
